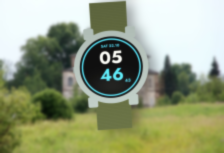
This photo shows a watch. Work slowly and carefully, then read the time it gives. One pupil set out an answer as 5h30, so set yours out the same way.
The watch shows 5h46
